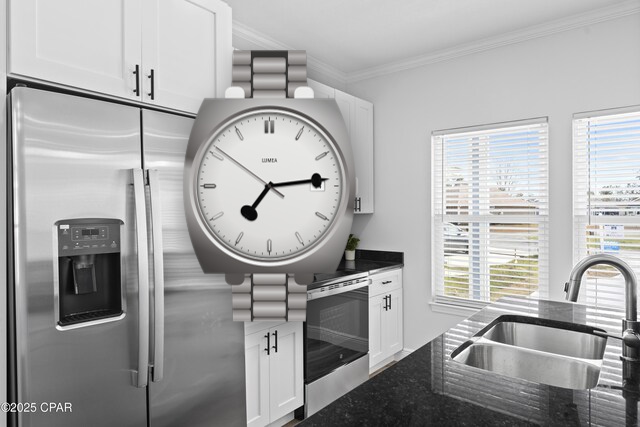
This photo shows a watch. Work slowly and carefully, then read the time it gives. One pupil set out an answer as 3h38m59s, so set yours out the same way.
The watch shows 7h13m51s
